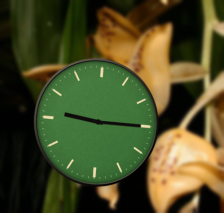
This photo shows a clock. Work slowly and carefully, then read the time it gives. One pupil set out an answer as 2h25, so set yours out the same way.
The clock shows 9h15
